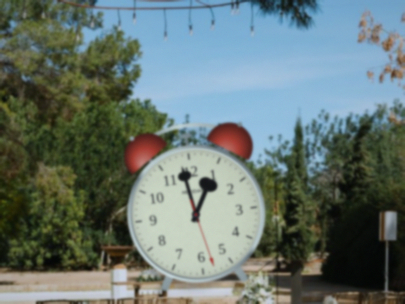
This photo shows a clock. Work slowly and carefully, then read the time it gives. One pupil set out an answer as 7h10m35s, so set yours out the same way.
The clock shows 12h58m28s
